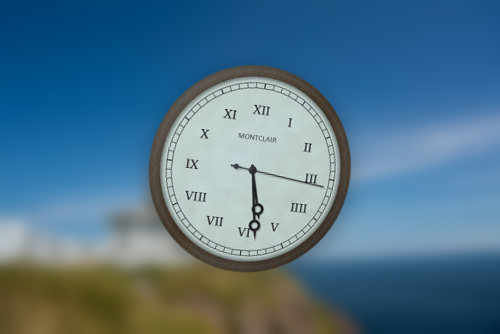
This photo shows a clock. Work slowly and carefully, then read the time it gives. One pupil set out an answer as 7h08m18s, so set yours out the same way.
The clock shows 5h28m16s
